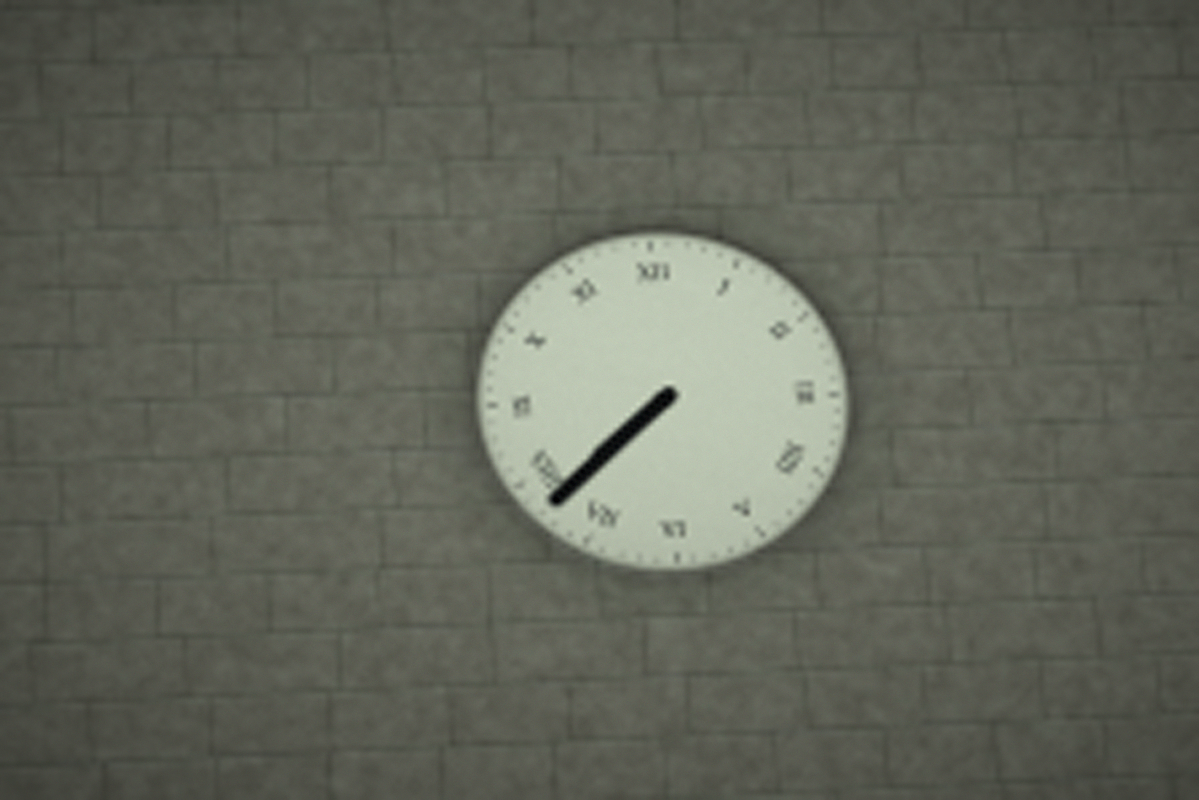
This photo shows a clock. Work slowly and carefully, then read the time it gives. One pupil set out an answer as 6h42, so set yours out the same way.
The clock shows 7h38
